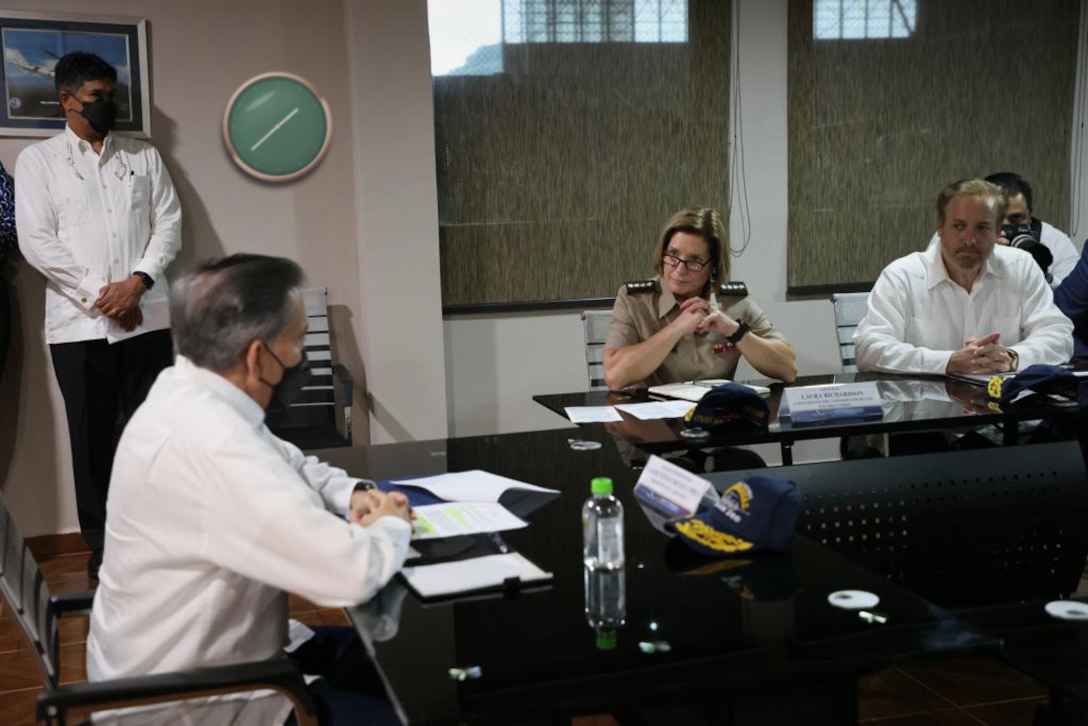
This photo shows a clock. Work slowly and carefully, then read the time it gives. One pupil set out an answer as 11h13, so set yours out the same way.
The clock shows 1h38
